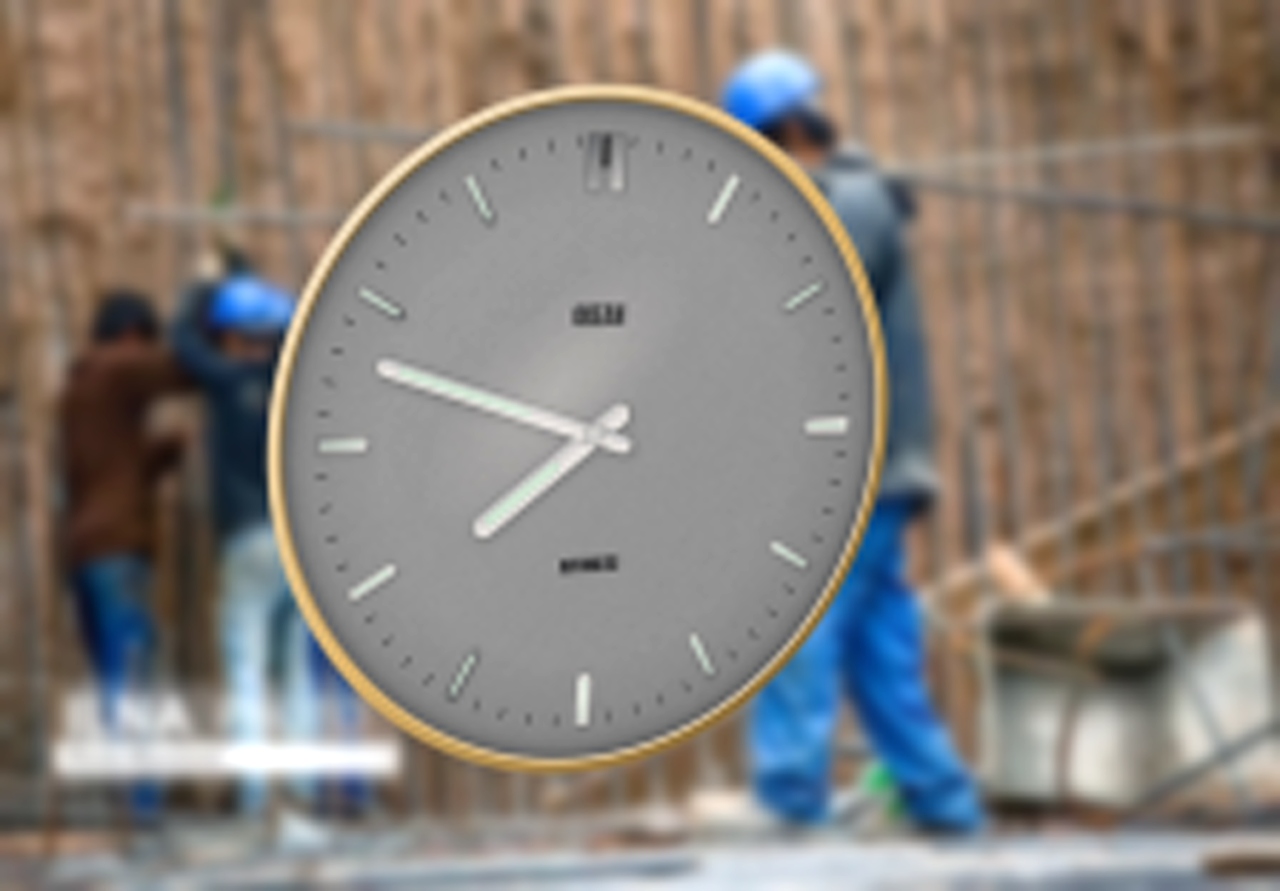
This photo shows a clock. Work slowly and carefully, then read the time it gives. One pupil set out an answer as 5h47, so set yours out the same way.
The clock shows 7h48
